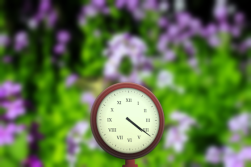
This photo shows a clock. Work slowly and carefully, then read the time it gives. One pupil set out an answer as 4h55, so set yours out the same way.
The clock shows 4h21
